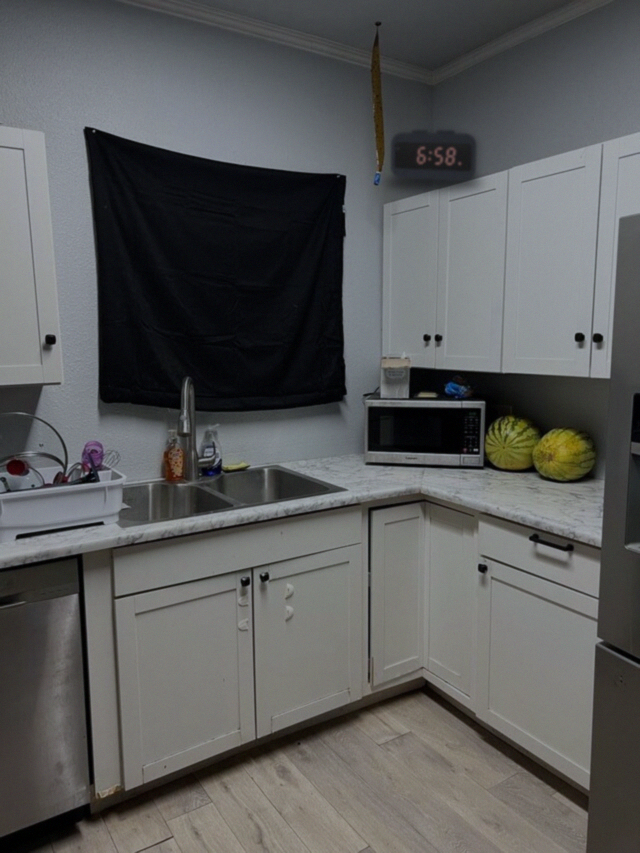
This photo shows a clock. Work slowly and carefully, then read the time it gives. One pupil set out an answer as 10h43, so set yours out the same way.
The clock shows 6h58
